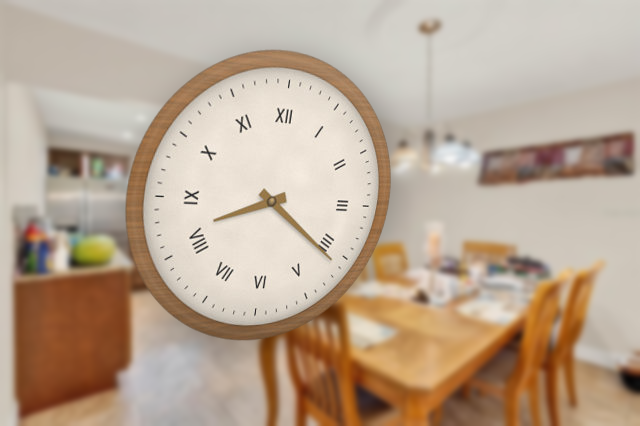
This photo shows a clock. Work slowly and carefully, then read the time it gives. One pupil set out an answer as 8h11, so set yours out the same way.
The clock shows 8h21
